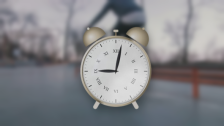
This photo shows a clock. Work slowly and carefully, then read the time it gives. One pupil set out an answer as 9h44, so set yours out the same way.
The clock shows 9h02
